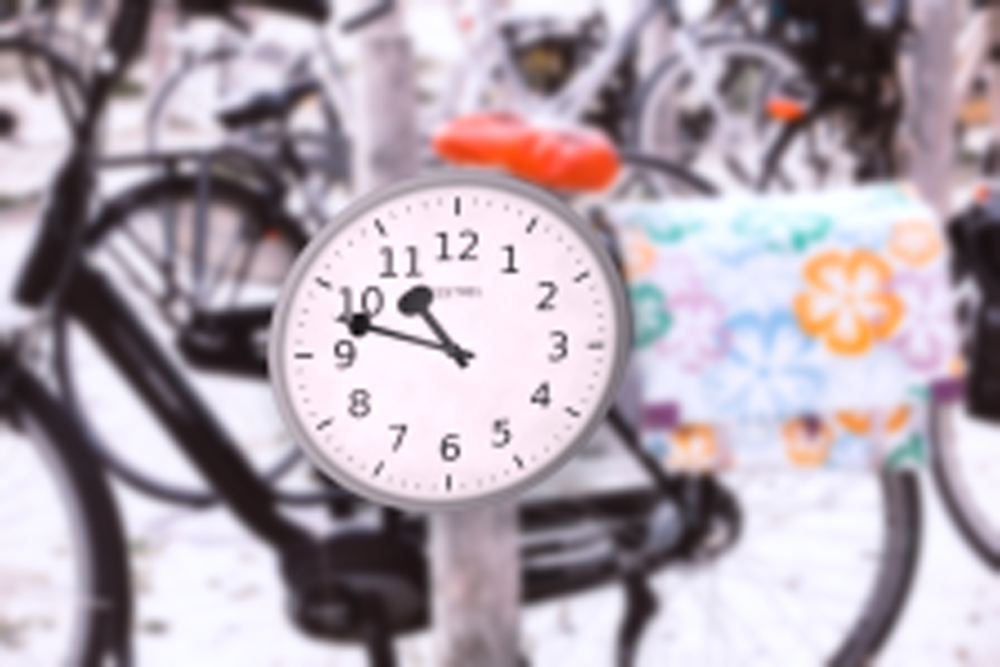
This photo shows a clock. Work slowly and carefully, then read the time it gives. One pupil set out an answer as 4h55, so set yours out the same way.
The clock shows 10h48
